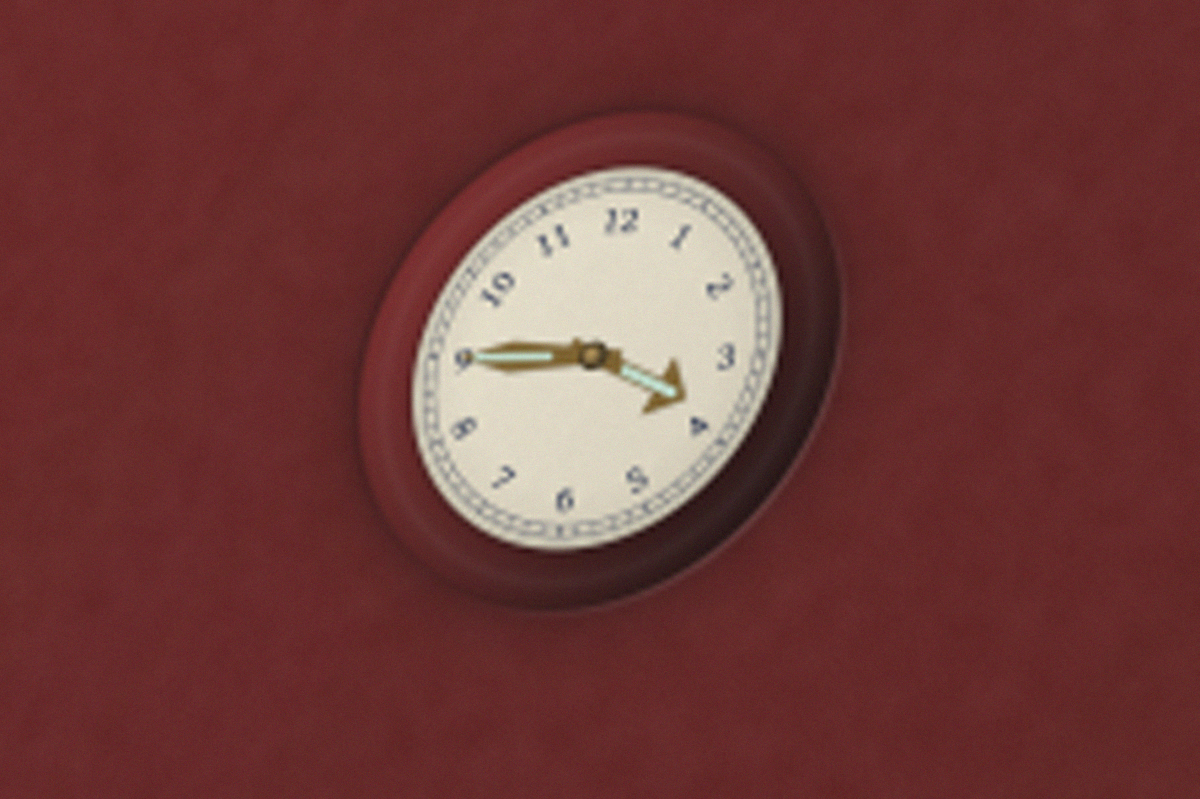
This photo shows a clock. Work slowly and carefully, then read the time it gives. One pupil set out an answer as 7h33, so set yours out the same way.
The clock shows 3h45
